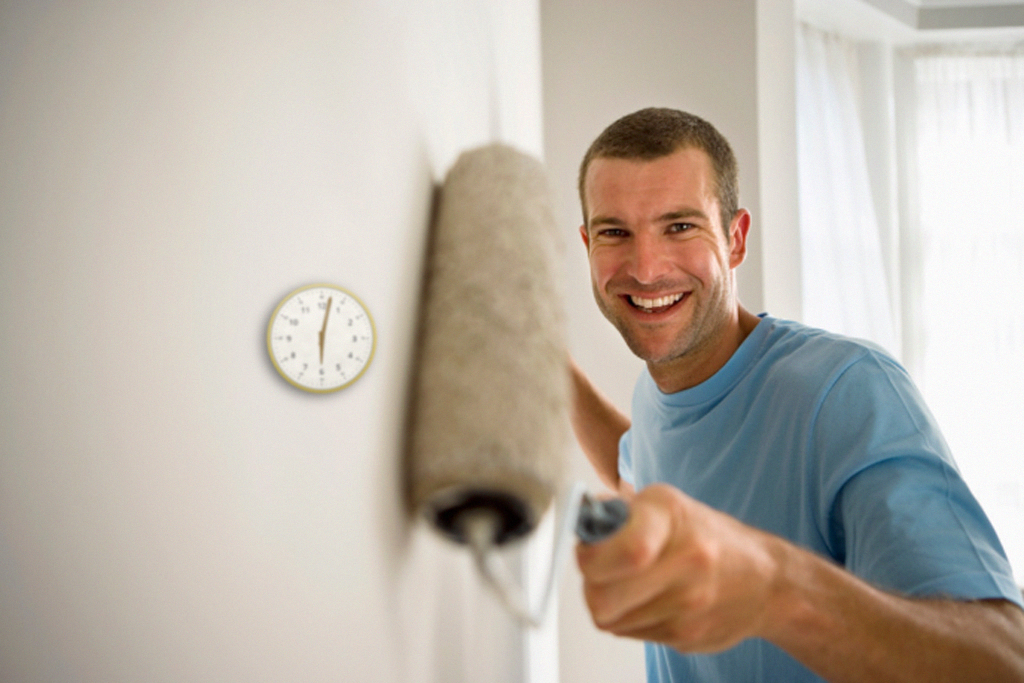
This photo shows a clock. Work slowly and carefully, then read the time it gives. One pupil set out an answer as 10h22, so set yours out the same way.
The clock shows 6h02
